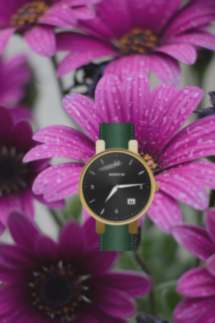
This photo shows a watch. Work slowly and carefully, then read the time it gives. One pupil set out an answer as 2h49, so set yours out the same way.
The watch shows 7h14
